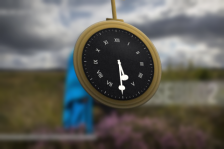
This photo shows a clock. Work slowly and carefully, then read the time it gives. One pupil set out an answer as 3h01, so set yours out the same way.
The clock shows 5h30
